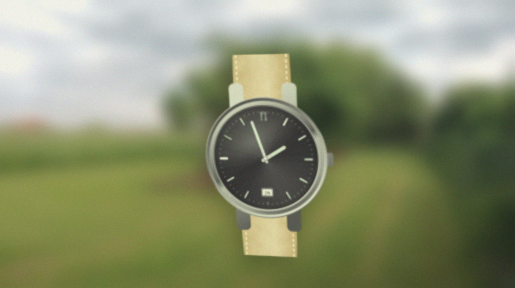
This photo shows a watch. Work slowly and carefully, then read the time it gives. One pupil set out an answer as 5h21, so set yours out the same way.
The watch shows 1h57
